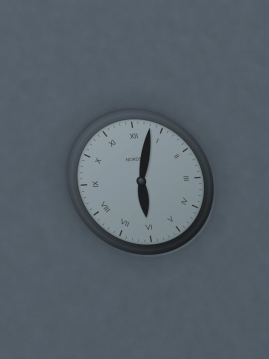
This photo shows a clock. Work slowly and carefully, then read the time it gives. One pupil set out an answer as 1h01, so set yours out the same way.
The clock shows 6h03
